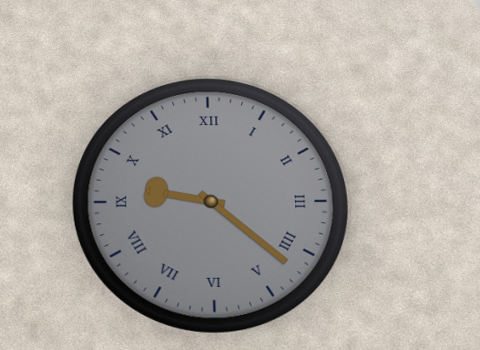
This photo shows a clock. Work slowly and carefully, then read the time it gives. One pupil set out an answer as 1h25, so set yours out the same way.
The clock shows 9h22
